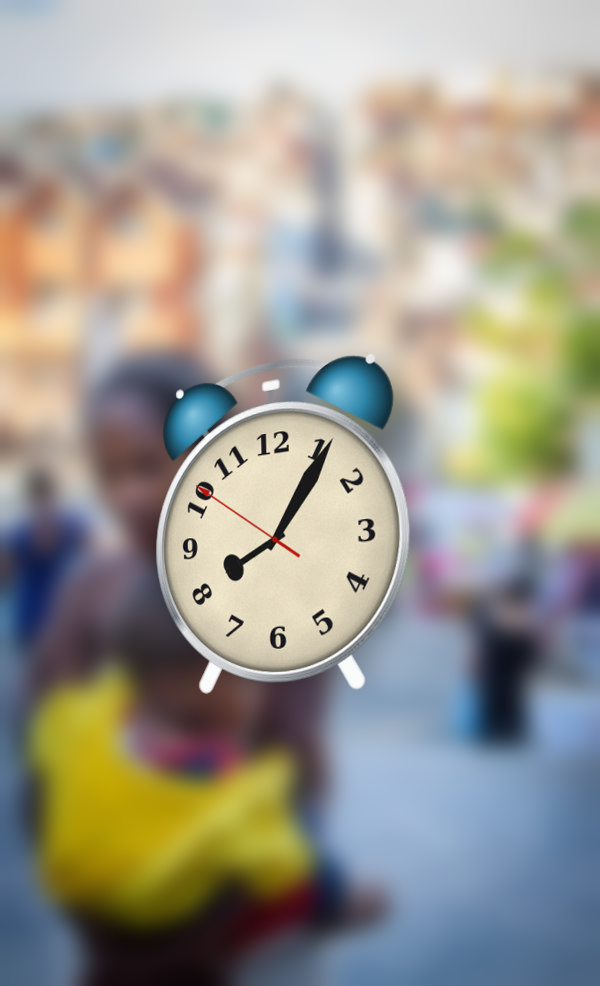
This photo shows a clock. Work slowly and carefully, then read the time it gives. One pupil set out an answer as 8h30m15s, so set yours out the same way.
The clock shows 8h05m51s
